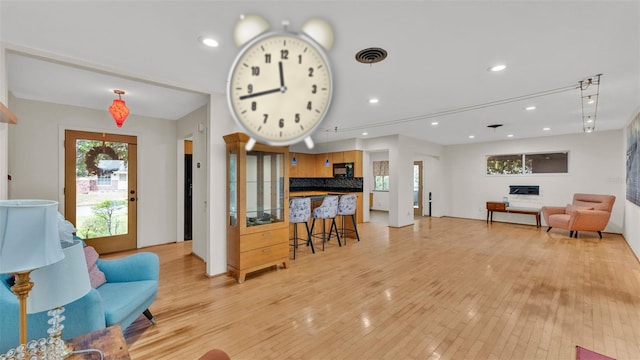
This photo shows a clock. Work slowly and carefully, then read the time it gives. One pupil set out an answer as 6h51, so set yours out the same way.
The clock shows 11h43
